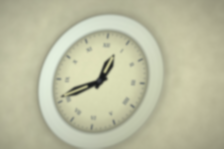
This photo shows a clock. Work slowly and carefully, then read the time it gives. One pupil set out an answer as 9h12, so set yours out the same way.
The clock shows 12h41
